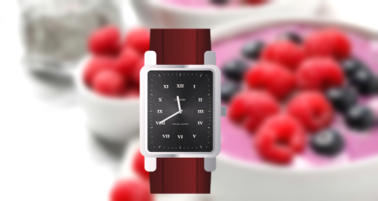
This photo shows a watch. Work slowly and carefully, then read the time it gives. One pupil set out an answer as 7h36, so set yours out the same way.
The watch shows 11h40
